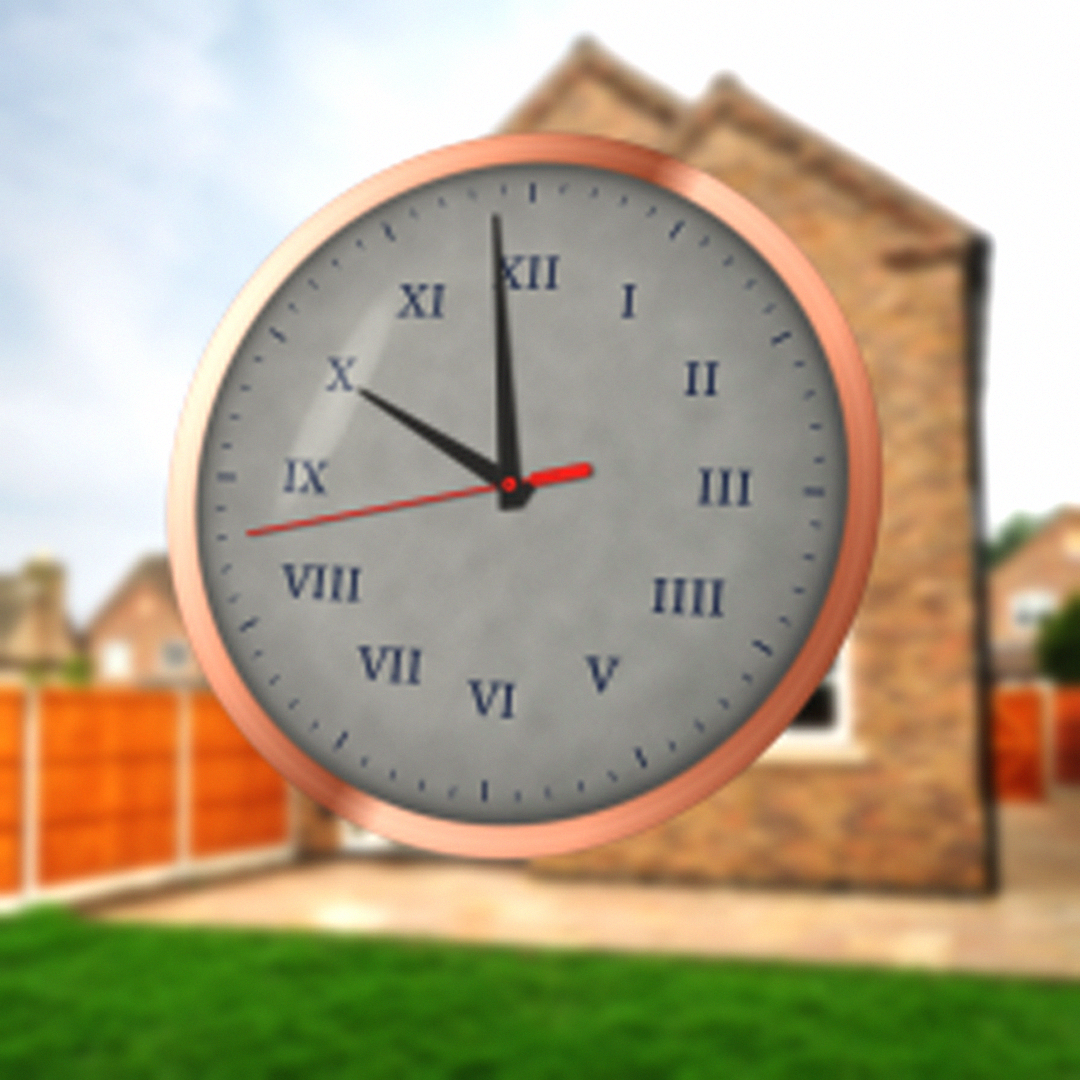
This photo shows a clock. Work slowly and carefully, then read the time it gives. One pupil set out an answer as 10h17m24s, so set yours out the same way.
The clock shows 9h58m43s
